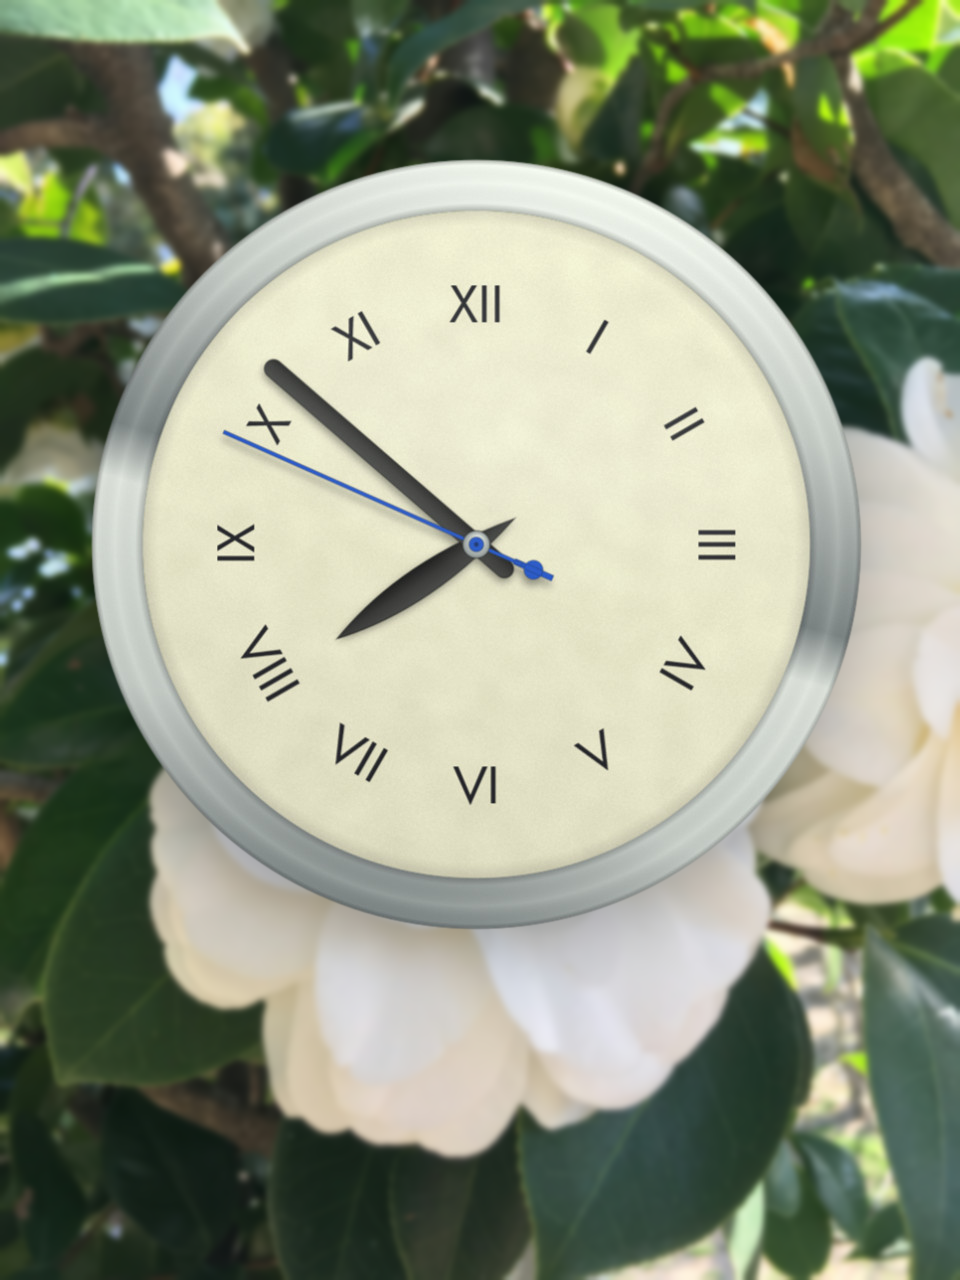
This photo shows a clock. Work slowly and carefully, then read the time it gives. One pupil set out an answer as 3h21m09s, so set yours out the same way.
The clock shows 7h51m49s
